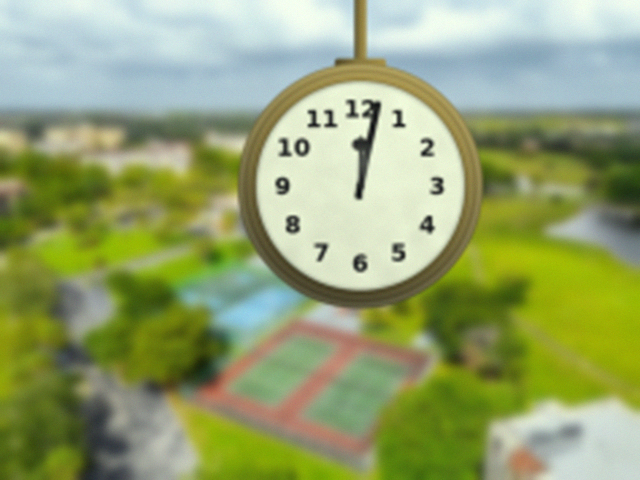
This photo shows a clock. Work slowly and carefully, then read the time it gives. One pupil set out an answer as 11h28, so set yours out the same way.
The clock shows 12h02
